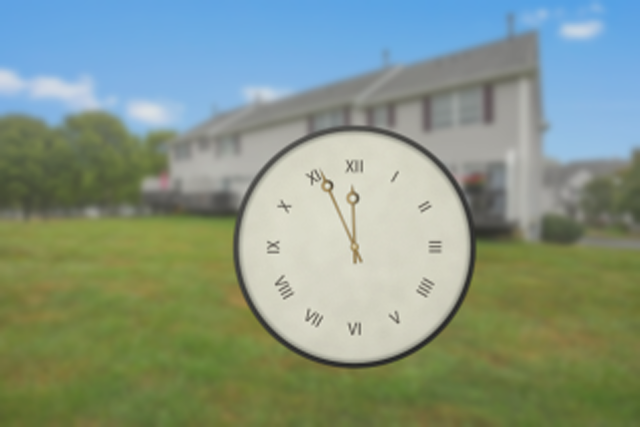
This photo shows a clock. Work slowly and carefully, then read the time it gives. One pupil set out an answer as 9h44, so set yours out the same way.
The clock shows 11h56
